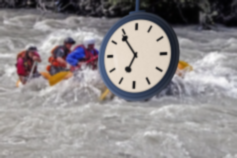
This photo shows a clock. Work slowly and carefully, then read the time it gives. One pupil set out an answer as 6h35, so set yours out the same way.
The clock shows 6h54
